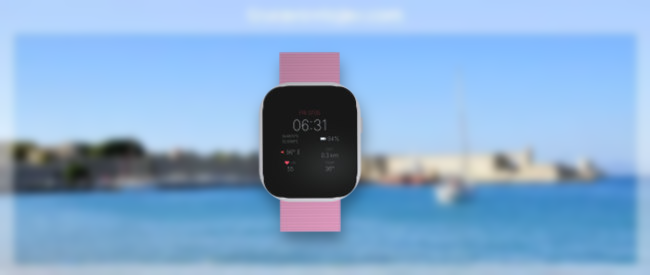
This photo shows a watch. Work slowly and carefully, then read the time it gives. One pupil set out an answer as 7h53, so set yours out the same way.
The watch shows 6h31
